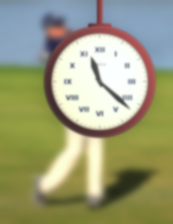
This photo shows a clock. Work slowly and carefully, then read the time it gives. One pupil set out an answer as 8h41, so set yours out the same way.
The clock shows 11h22
